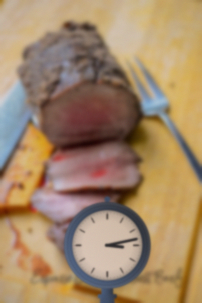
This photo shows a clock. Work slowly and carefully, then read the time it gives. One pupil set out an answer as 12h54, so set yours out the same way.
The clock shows 3h13
